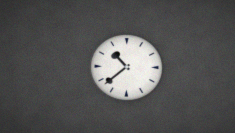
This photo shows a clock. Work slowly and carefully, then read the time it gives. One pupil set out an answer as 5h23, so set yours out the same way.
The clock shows 10h38
